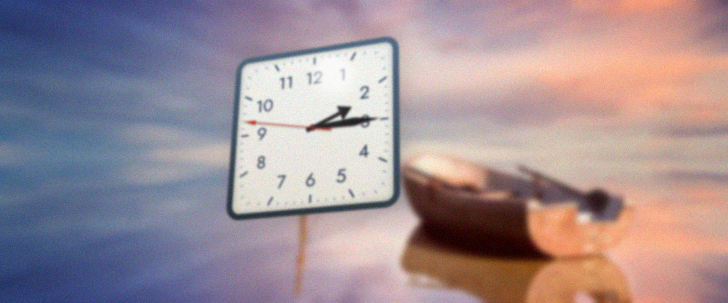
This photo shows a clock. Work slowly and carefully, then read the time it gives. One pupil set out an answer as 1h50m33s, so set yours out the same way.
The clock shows 2h14m47s
